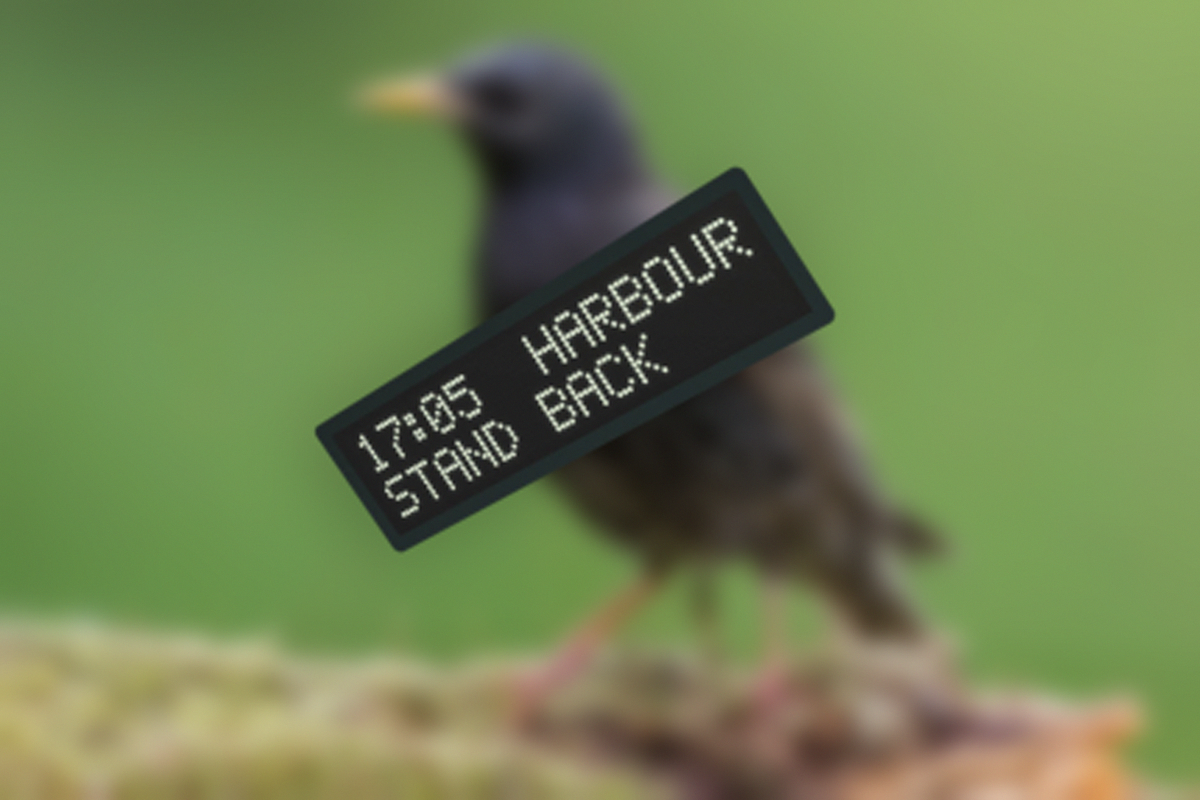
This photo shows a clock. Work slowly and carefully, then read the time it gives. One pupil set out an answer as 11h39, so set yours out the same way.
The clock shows 17h05
